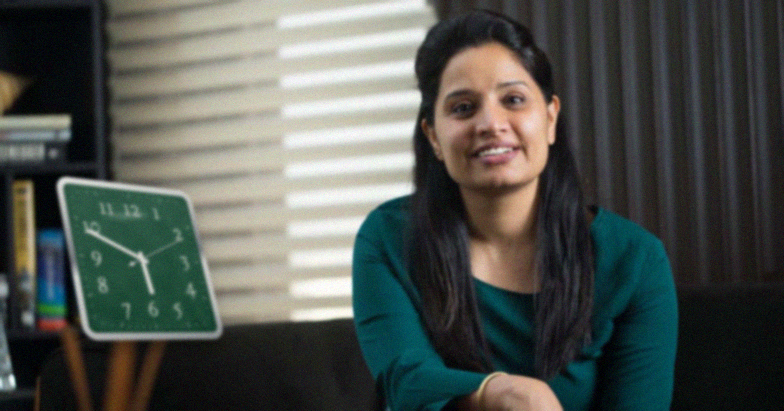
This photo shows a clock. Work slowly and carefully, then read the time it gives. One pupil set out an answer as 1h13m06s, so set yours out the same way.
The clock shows 5h49m11s
